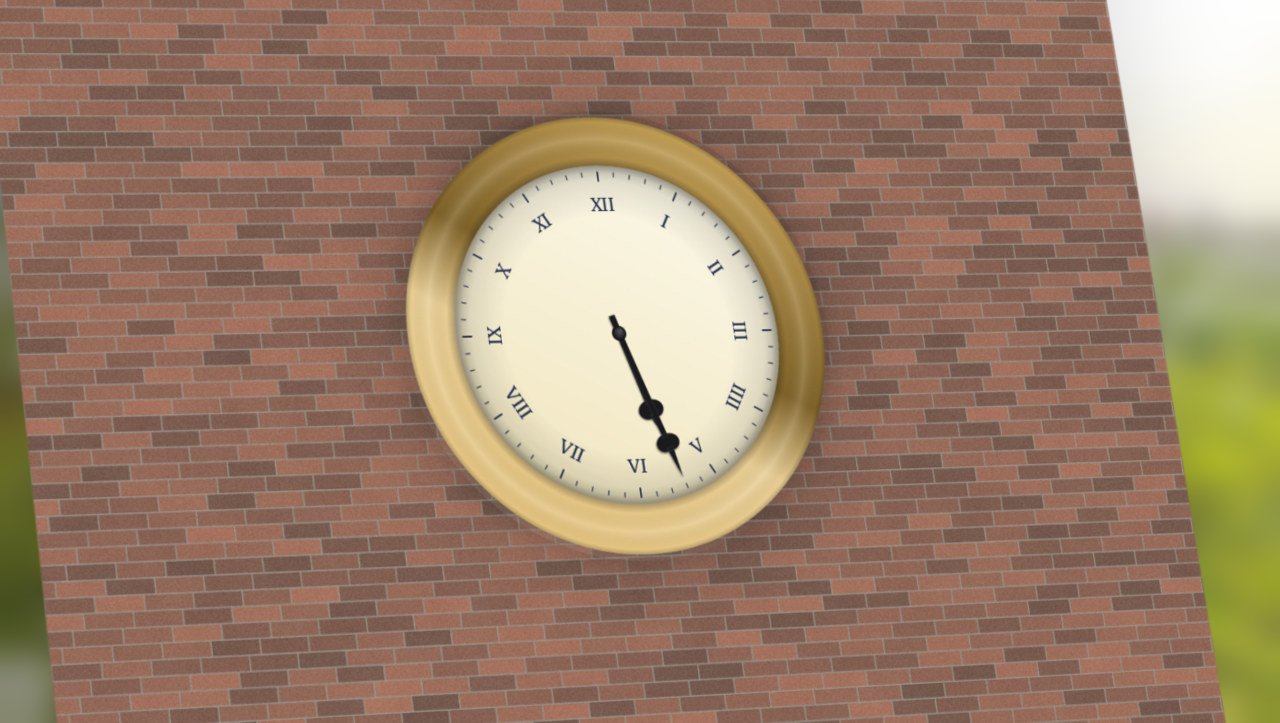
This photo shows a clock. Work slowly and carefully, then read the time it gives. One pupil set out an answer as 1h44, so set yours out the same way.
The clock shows 5h27
